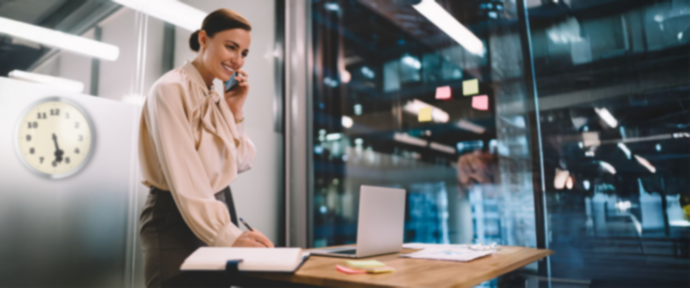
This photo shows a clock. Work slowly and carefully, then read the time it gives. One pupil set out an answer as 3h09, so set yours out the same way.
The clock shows 5h28
